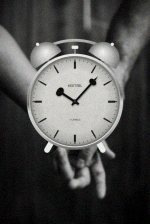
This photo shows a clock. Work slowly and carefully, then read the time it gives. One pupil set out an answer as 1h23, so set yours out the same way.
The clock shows 10h07
